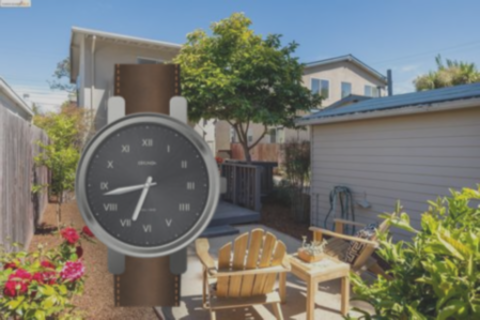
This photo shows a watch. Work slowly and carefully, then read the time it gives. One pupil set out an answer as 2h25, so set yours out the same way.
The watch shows 6h43
